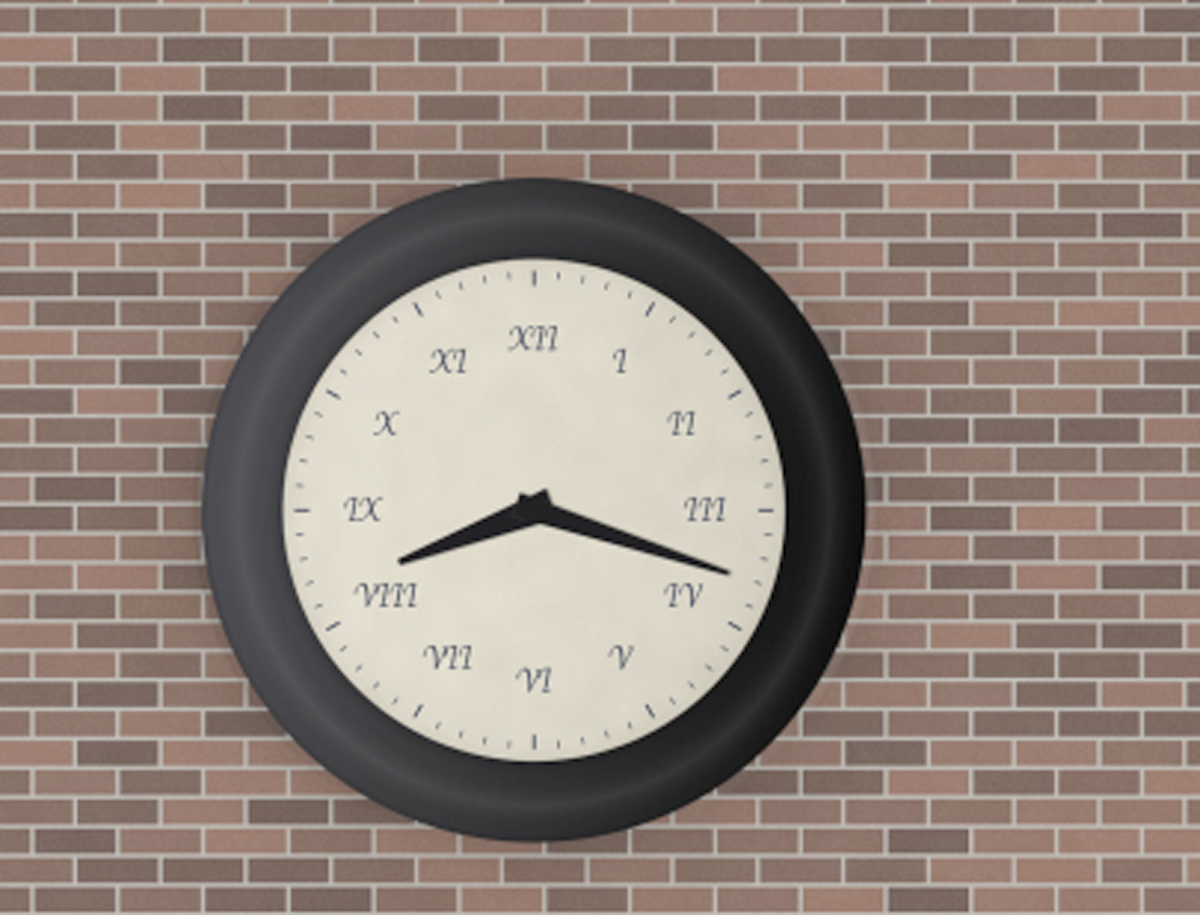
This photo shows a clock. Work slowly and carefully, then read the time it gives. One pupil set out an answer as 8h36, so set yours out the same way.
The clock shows 8h18
